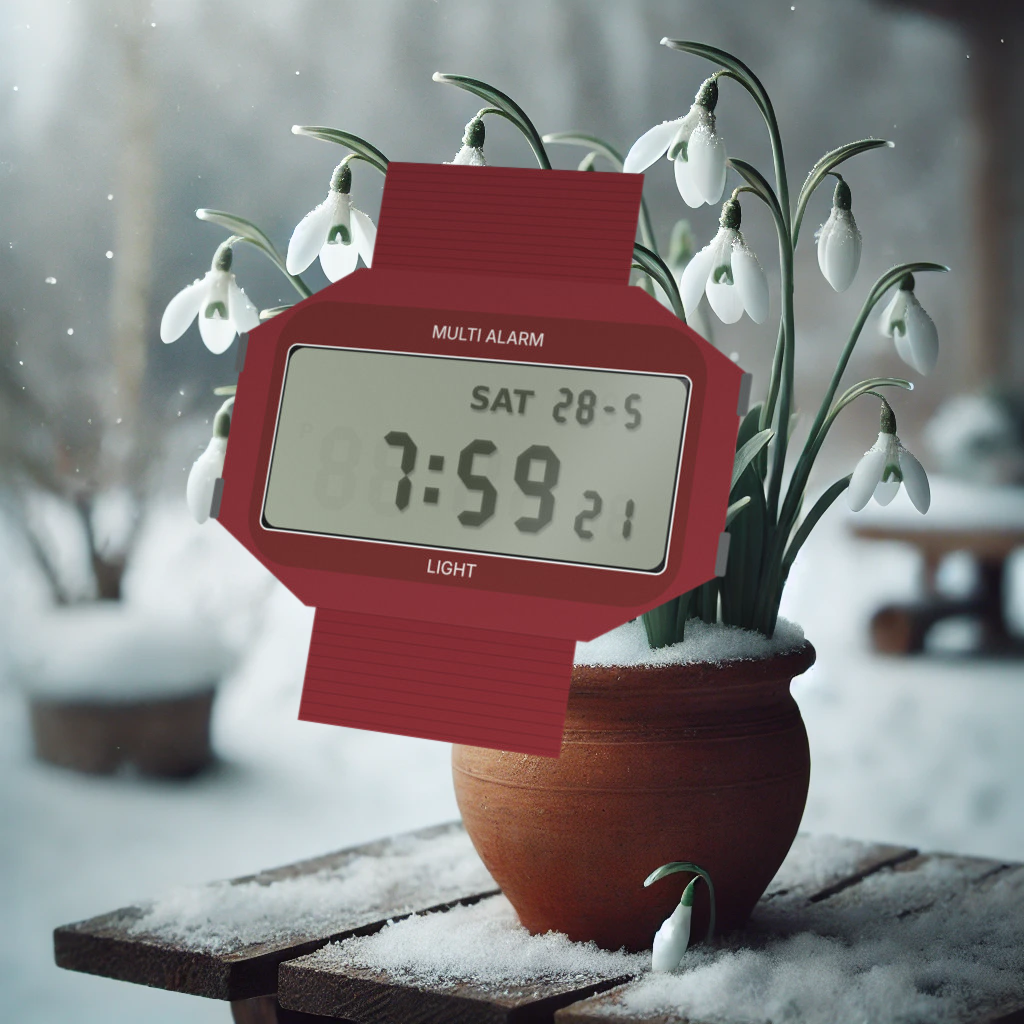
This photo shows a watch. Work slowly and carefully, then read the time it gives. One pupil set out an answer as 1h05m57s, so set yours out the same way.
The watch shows 7h59m21s
